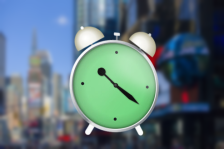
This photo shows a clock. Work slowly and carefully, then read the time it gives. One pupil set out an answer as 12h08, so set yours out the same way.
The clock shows 10h21
